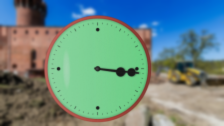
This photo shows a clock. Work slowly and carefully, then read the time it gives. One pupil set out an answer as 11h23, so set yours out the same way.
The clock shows 3h16
